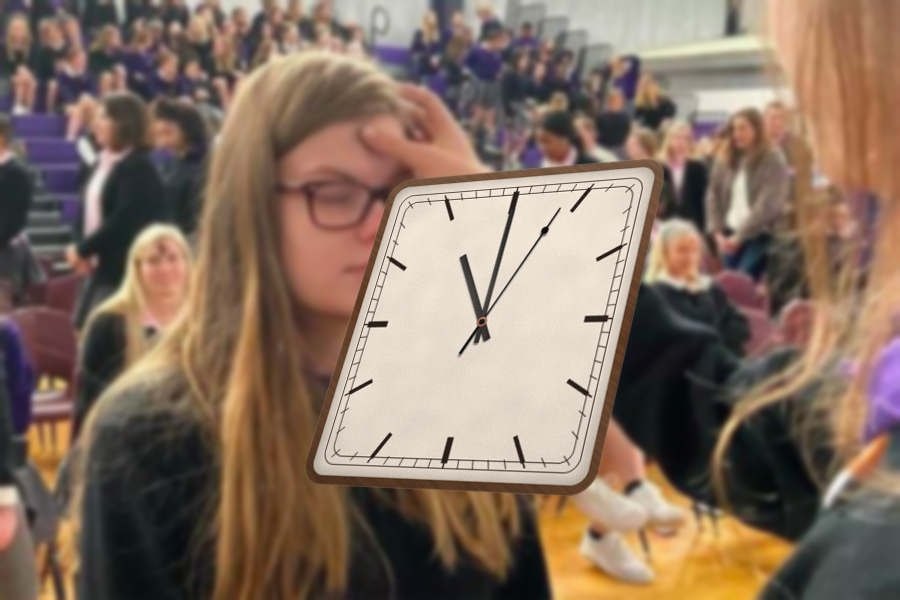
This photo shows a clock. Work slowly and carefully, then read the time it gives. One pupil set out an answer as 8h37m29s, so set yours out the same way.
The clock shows 11h00m04s
